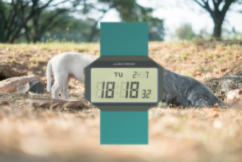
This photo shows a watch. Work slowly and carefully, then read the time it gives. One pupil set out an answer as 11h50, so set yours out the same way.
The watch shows 18h18
